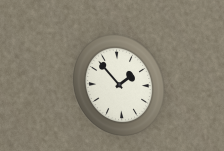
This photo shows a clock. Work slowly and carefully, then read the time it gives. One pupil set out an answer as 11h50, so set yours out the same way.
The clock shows 1h53
